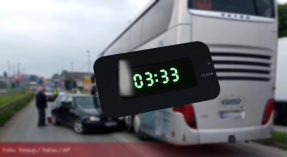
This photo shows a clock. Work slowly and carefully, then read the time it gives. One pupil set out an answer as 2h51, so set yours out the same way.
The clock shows 3h33
